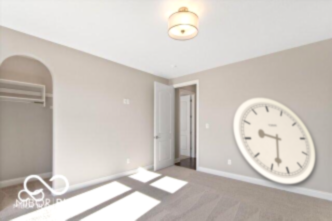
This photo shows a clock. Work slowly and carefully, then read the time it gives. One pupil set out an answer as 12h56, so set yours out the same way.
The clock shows 9h33
